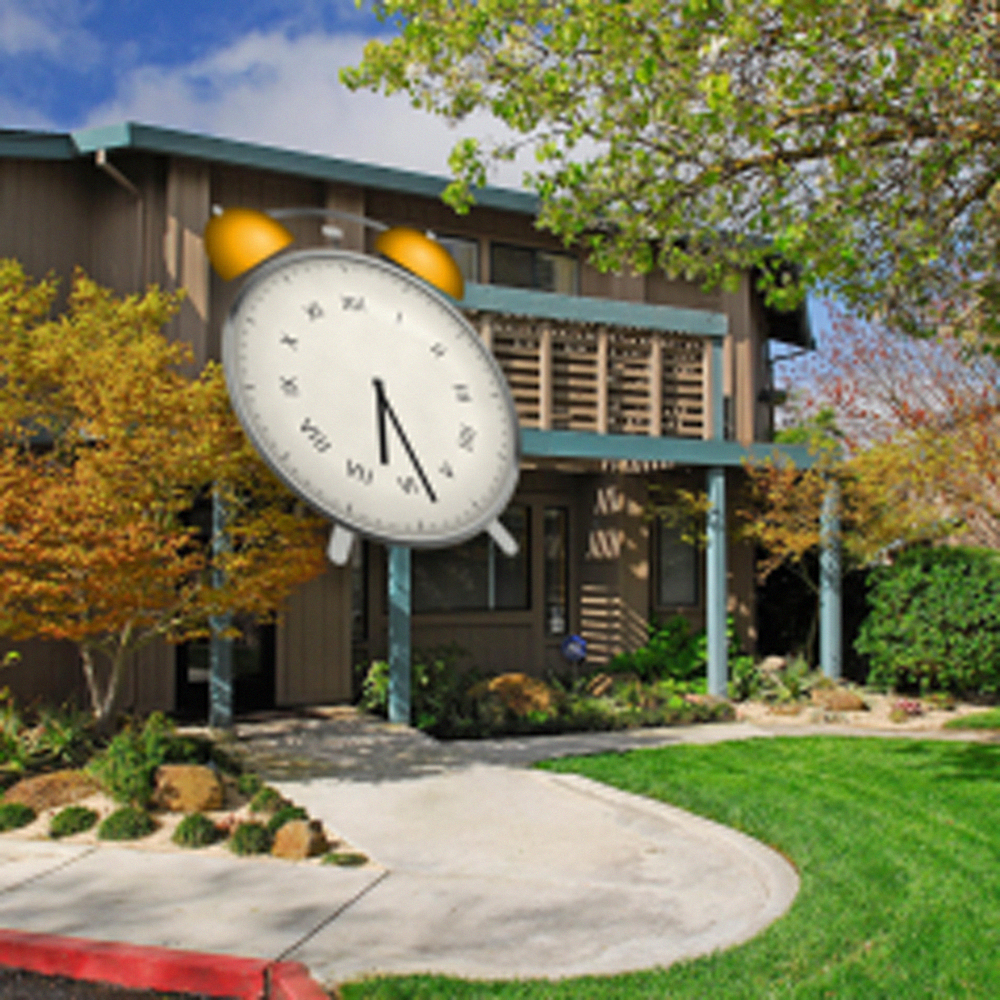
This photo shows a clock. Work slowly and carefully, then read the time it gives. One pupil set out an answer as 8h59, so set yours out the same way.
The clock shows 6h28
